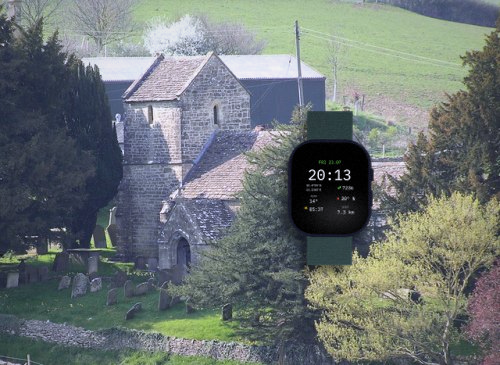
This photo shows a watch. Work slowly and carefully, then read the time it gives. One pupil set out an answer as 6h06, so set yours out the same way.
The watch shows 20h13
